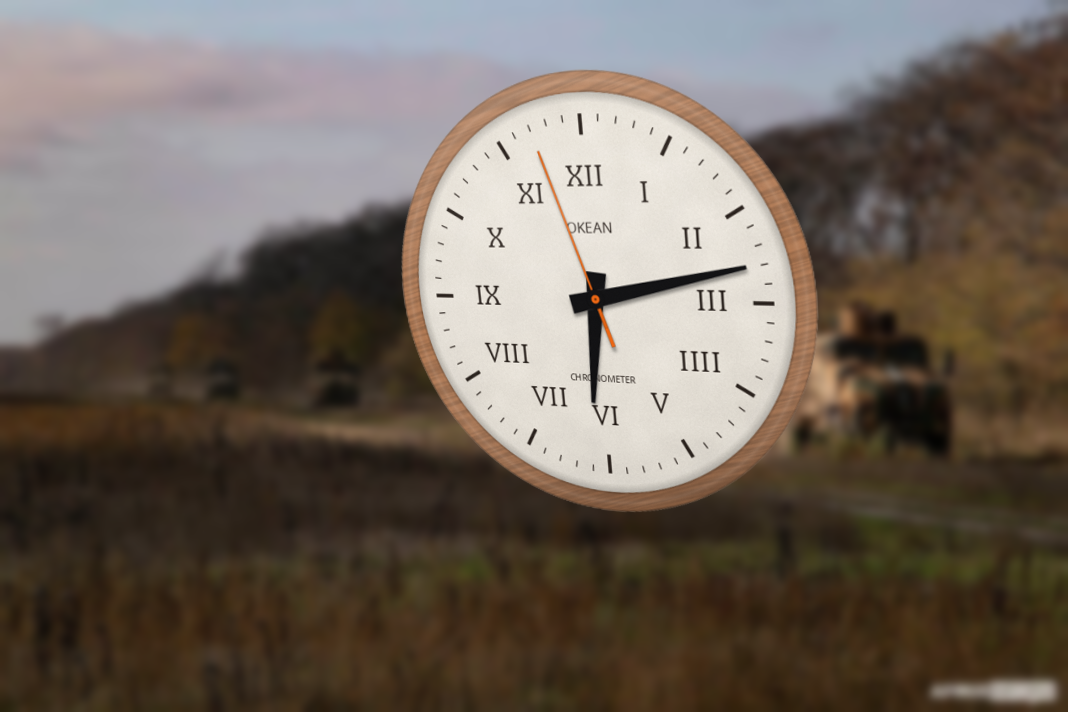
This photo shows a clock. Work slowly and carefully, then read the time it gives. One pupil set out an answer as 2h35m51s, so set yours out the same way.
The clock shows 6h12m57s
